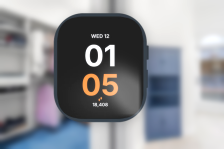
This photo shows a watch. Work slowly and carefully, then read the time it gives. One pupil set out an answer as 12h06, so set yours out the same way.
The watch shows 1h05
